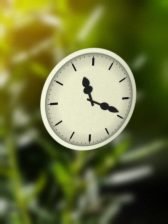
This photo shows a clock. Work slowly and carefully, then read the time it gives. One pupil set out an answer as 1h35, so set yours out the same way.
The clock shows 11h19
